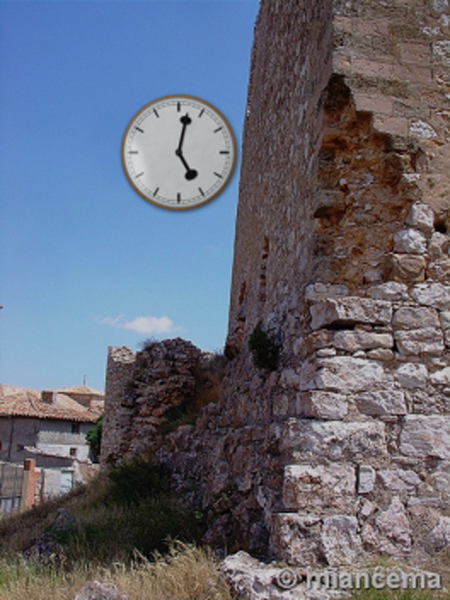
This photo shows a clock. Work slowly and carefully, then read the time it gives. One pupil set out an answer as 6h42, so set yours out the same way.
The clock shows 5h02
